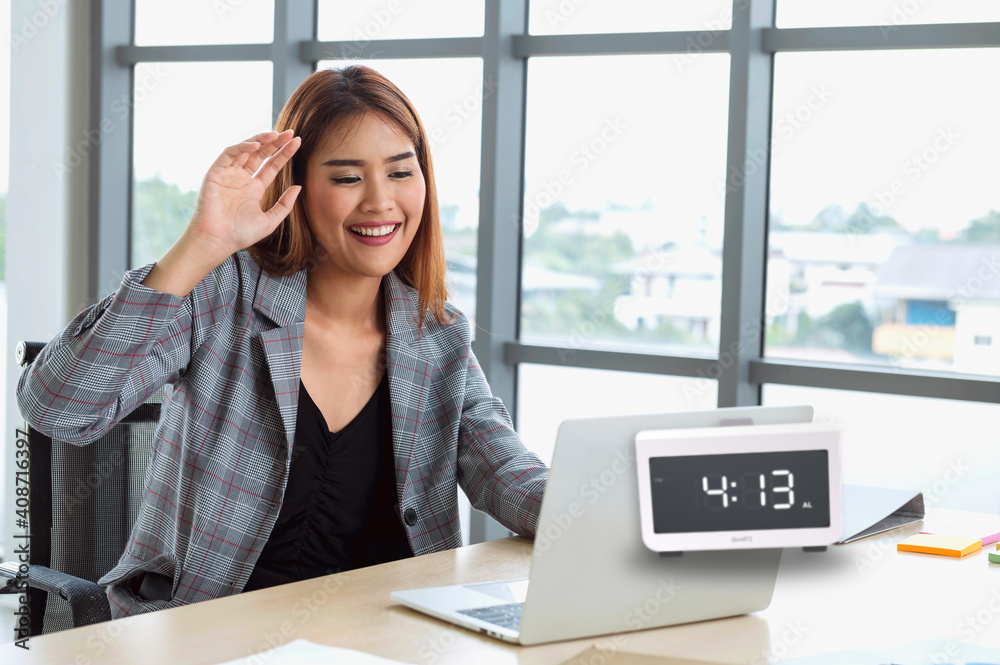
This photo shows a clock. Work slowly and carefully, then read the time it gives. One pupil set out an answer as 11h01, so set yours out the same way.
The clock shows 4h13
